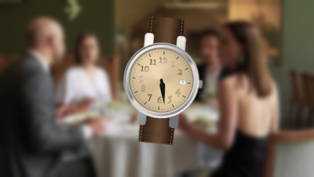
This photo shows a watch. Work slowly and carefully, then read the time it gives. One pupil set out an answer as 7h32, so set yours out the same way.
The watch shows 5h28
